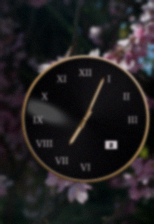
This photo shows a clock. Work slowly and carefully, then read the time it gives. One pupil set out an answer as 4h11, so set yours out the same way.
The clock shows 7h04
